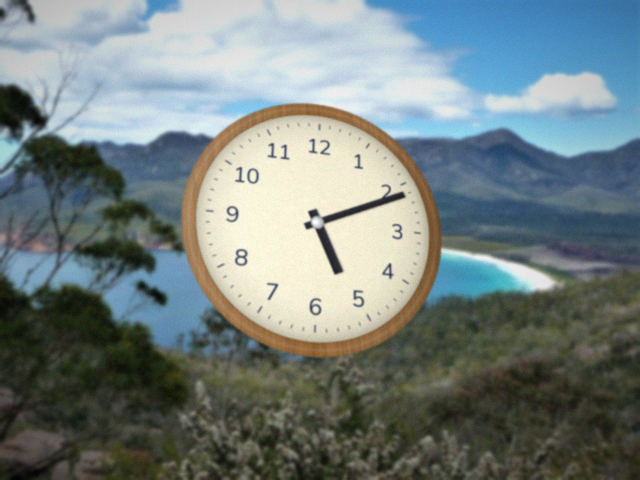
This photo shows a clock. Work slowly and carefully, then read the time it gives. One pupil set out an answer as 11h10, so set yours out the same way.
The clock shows 5h11
